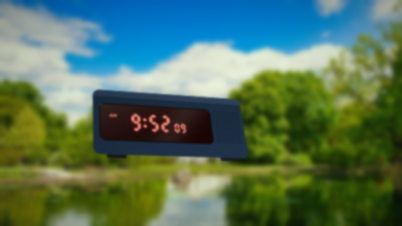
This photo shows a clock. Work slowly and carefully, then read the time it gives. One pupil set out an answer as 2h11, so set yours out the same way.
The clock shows 9h52
